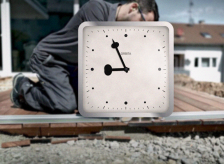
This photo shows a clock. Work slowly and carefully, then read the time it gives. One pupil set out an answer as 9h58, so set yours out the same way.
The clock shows 8h56
